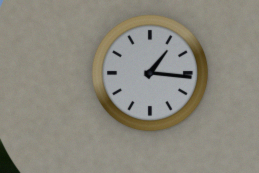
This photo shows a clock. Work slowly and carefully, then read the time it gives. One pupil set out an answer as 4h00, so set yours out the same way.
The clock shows 1h16
